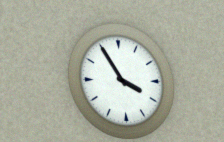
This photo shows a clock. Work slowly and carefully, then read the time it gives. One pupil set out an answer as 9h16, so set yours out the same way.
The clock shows 3h55
